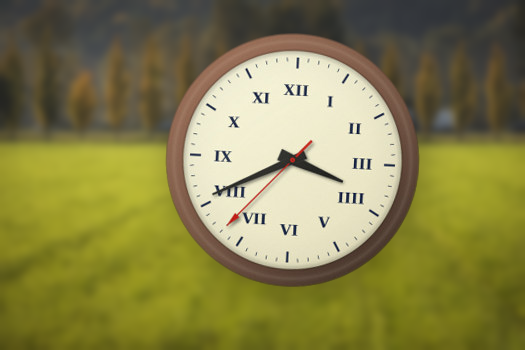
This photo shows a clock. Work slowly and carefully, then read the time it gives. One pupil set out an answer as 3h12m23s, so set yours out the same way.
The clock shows 3h40m37s
